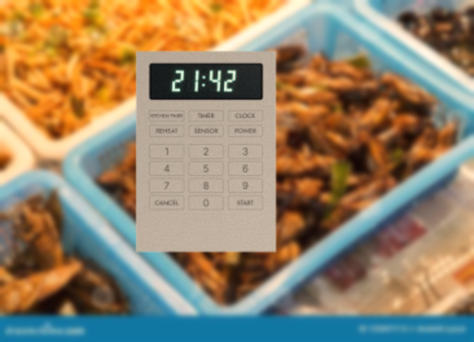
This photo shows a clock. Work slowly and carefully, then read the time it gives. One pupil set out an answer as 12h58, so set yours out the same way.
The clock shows 21h42
